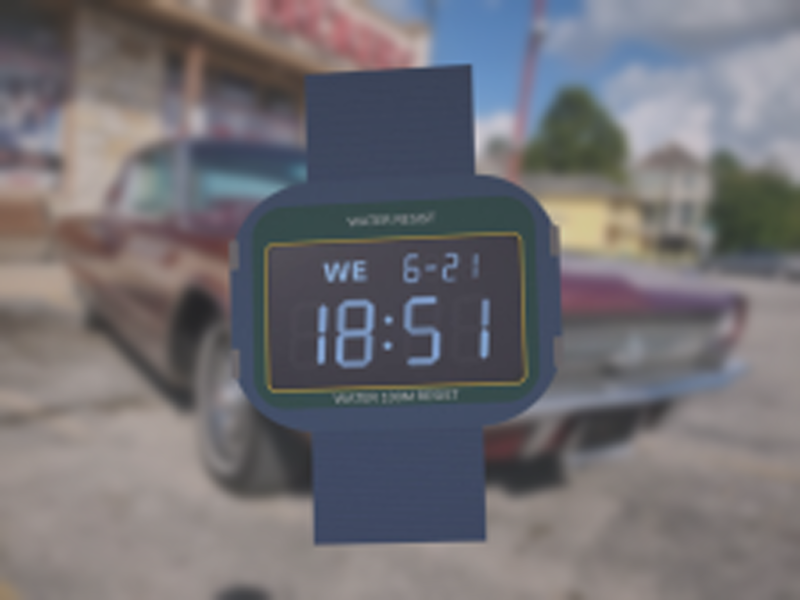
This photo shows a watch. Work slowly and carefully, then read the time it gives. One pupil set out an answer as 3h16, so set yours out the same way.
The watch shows 18h51
